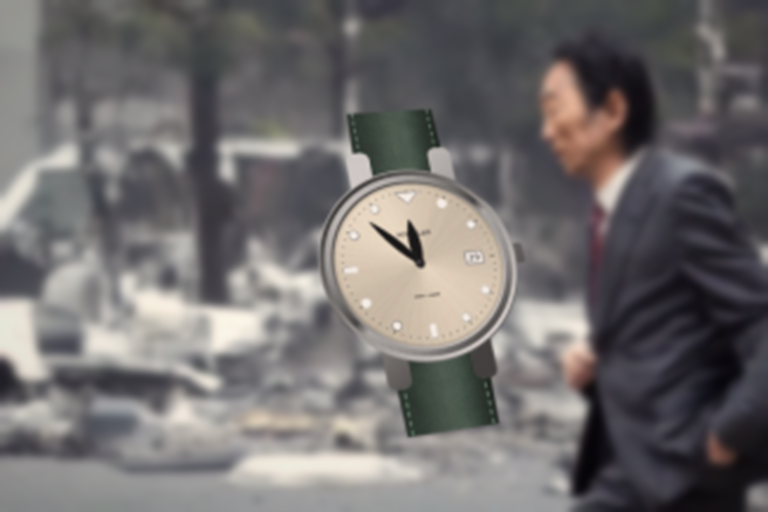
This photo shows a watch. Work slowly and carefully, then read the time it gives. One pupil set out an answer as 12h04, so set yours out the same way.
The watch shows 11h53
